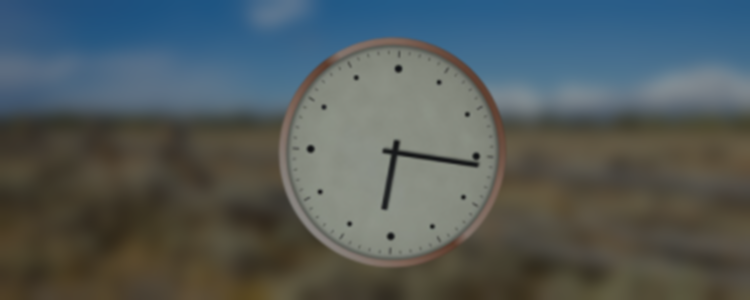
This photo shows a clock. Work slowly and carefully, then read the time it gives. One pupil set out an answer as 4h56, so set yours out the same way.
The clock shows 6h16
